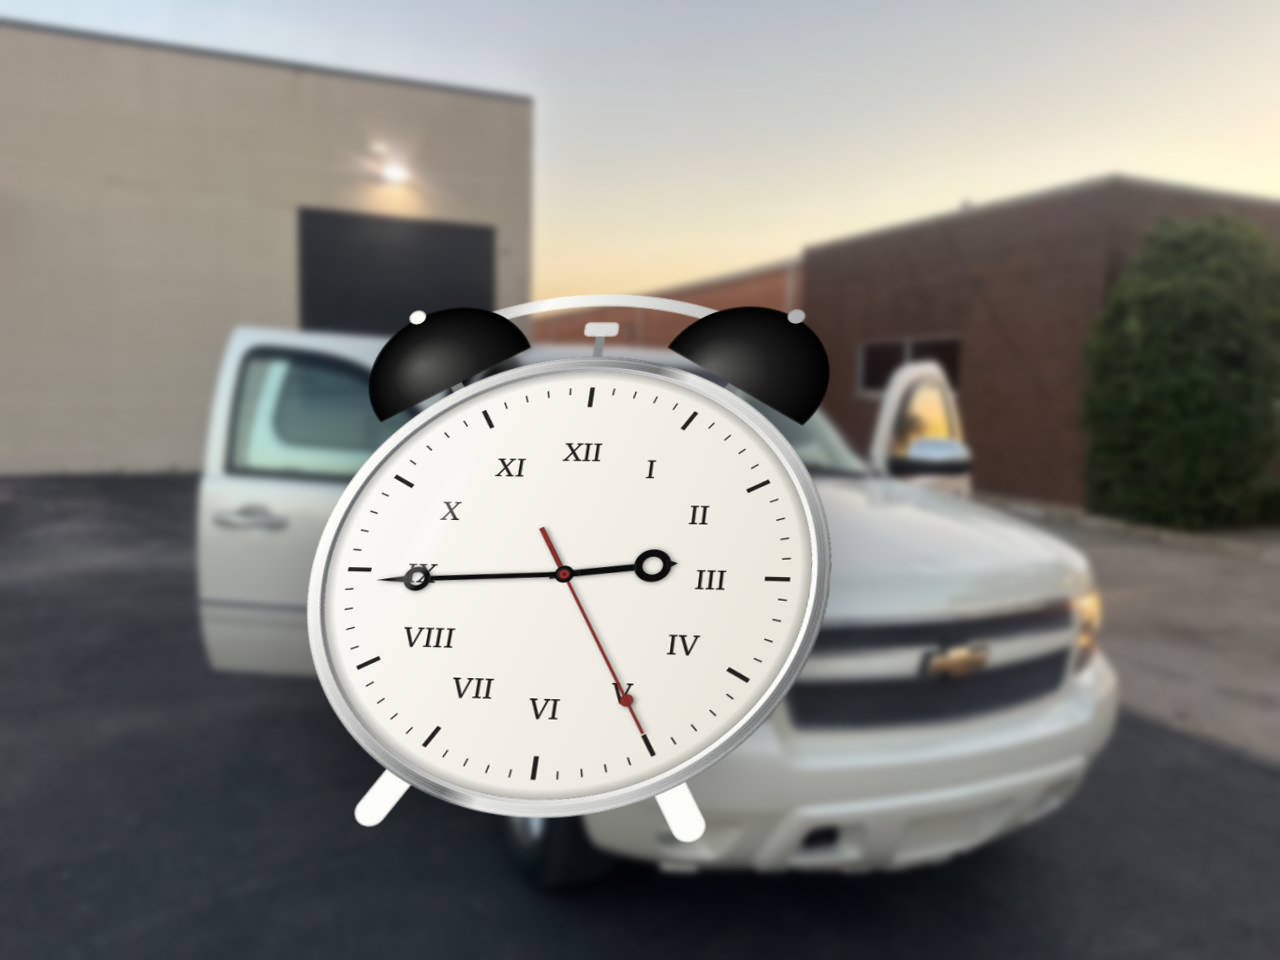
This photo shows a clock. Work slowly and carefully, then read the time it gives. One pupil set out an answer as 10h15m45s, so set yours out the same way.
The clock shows 2h44m25s
